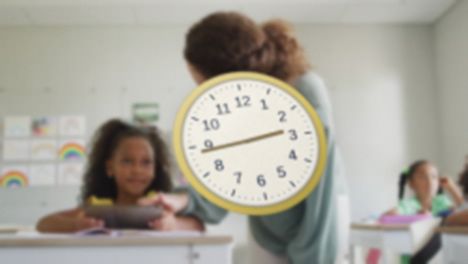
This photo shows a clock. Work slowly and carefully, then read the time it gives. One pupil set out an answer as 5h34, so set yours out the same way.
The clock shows 2h44
